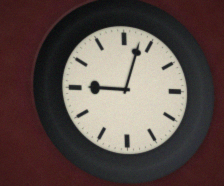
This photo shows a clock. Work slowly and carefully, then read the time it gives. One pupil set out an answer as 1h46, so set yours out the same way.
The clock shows 9h03
